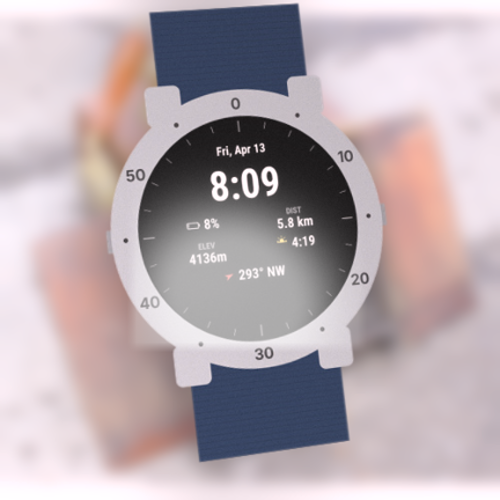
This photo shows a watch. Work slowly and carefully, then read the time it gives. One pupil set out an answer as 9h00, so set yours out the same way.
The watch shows 8h09
